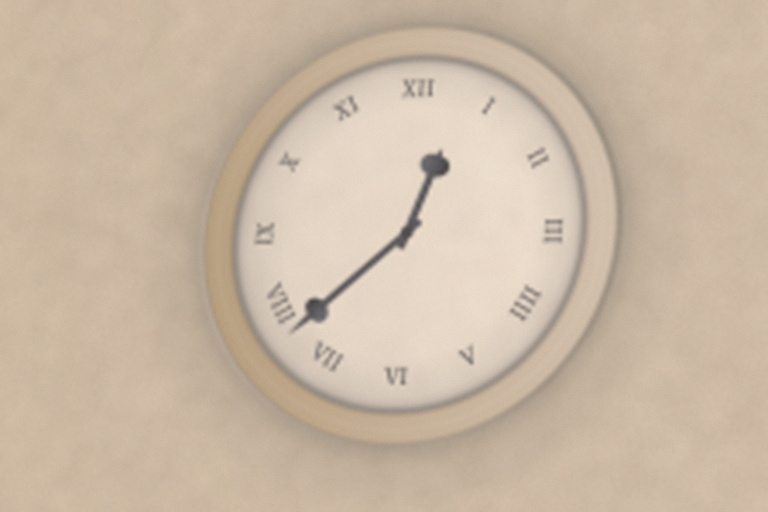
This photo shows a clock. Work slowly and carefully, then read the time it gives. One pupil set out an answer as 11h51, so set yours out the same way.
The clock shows 12h38
